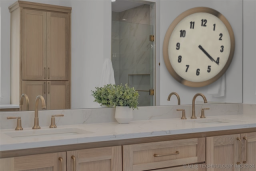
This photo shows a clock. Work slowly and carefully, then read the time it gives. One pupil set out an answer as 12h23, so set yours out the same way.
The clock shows 4h21
